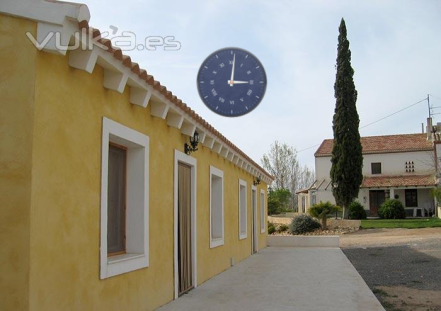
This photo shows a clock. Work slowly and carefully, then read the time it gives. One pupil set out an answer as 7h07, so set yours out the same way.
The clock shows 3h01
